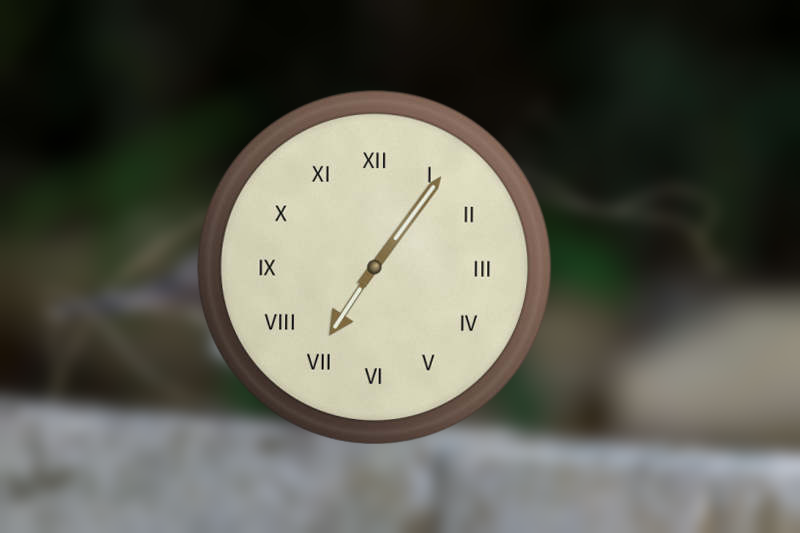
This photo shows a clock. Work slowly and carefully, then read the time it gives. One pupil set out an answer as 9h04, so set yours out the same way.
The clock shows 7h06
